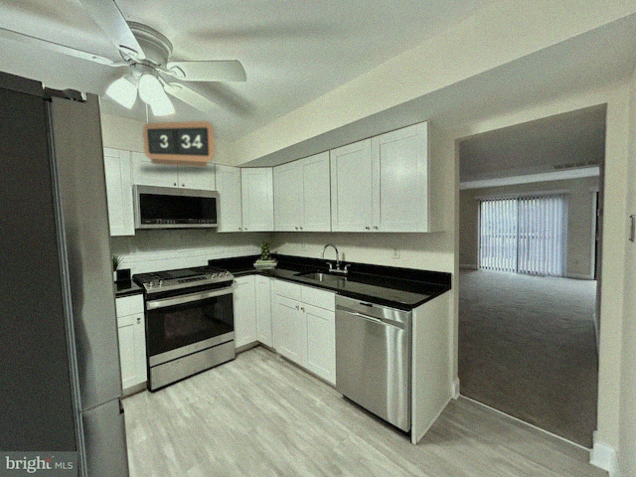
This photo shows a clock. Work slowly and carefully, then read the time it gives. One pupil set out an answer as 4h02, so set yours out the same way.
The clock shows 3h34
